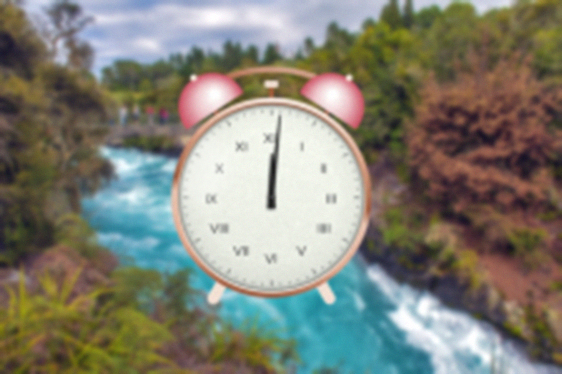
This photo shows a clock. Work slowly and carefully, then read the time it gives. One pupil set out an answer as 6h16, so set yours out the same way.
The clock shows 12h01
